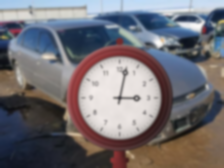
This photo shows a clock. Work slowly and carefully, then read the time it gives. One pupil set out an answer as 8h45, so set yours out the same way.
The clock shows 3h02
